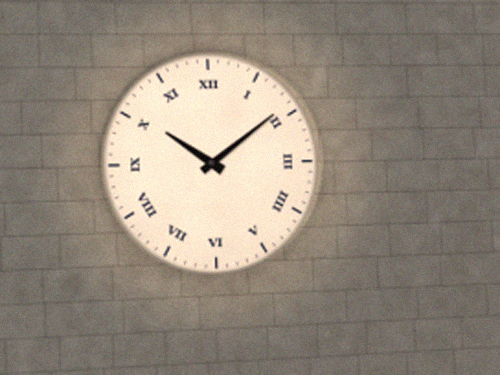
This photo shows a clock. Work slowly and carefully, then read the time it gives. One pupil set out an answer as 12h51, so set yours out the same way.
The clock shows 10h09
